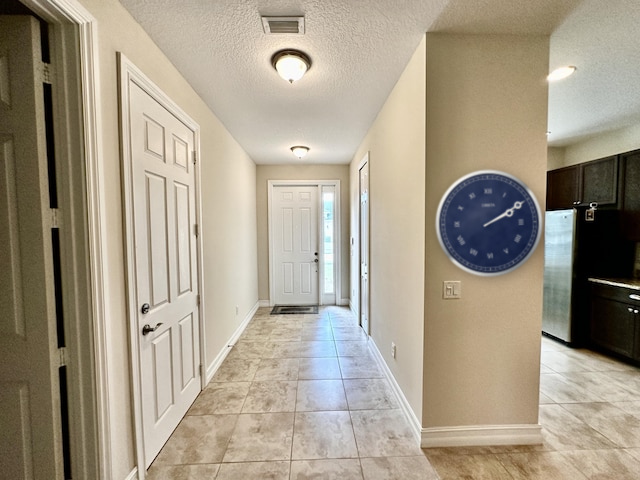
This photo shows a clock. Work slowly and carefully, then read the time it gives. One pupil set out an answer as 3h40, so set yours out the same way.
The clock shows 2h10
